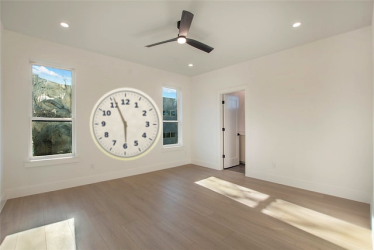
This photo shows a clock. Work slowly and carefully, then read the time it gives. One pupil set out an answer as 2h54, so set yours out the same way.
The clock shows 5h56
